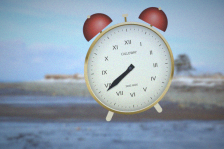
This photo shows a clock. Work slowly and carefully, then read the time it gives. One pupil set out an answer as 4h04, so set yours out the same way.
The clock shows 7h39
